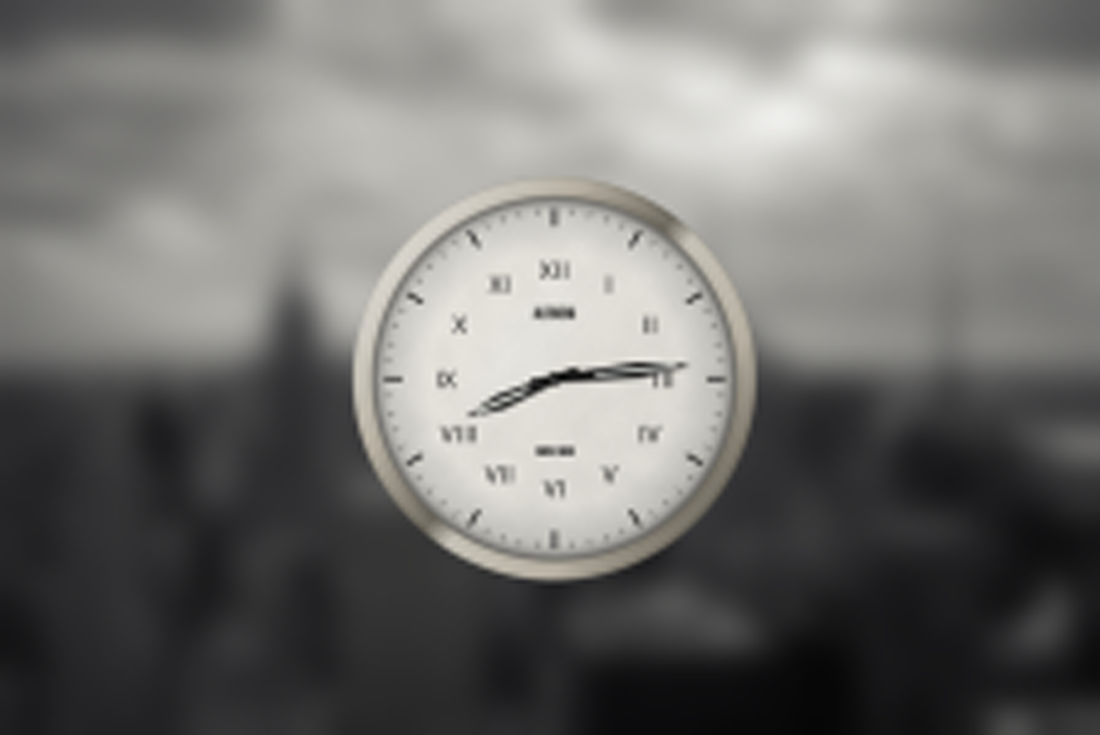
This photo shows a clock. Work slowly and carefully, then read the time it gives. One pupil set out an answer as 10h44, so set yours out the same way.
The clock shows 8h14
